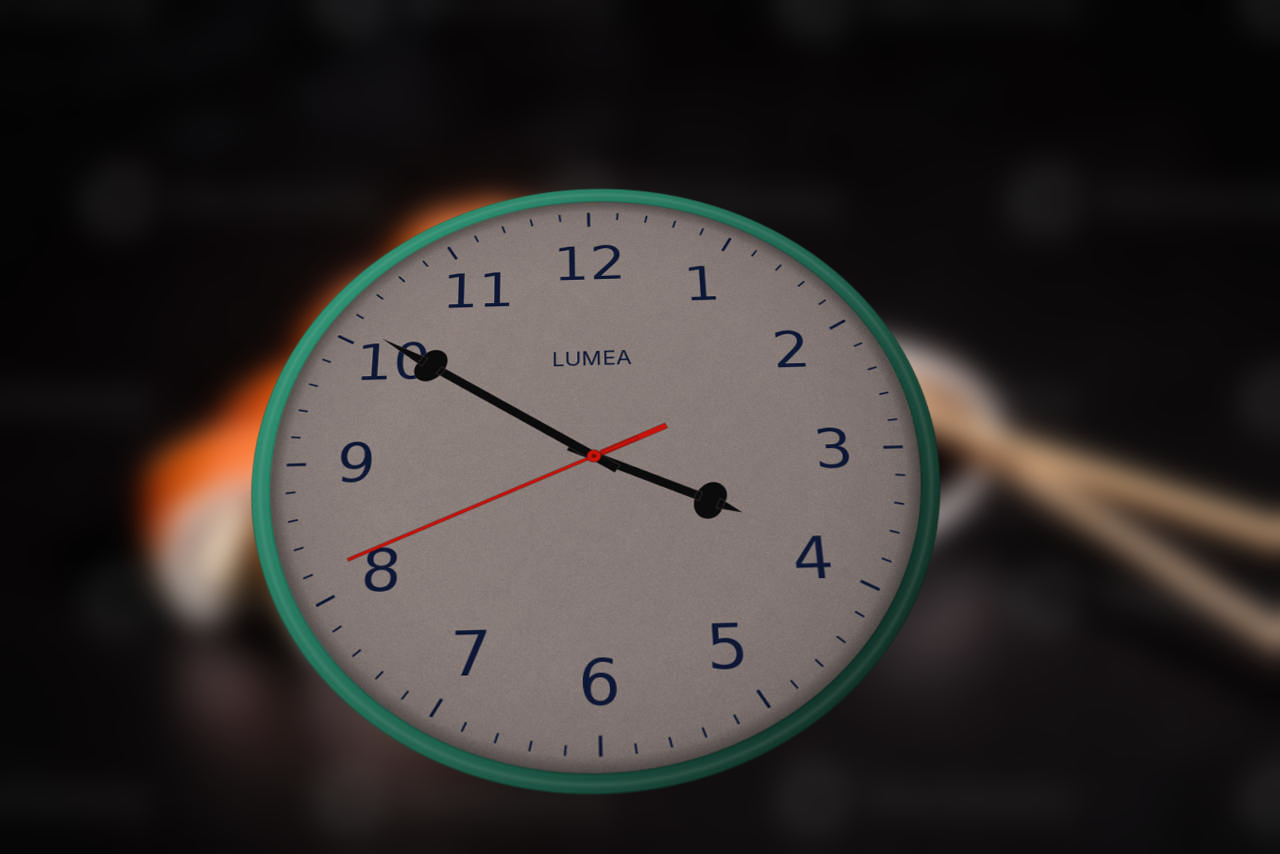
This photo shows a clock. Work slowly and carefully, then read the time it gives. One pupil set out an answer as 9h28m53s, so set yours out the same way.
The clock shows 3h50m41s
